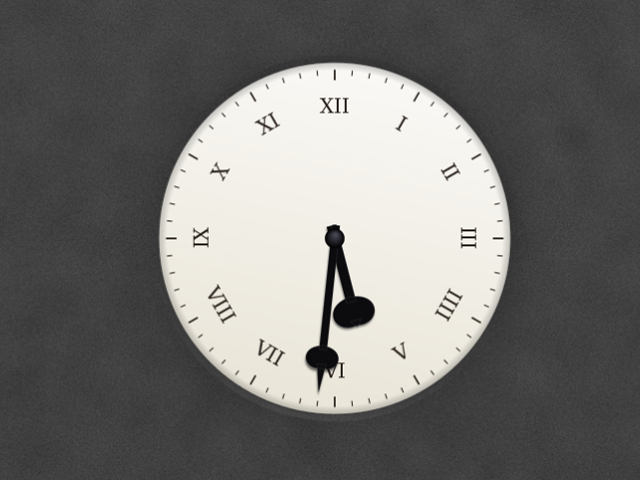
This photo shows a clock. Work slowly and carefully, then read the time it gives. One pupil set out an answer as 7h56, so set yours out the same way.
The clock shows 5h31
